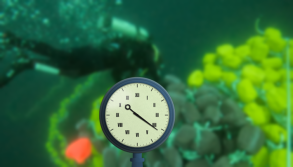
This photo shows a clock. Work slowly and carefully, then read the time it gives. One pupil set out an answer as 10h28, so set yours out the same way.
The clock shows 10h21
